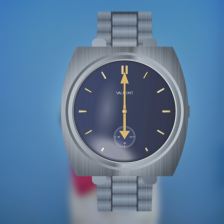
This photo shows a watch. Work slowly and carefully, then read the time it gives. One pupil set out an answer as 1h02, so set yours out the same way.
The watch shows 6h00
